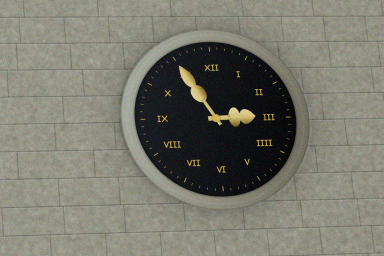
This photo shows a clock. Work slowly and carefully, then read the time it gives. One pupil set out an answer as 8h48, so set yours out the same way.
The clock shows 2h55
